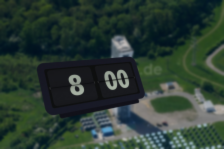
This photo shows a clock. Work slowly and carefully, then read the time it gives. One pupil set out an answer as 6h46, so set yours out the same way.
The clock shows 8h00
